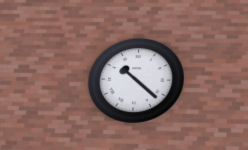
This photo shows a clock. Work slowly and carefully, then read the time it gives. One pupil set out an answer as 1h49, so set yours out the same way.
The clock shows 10h22
